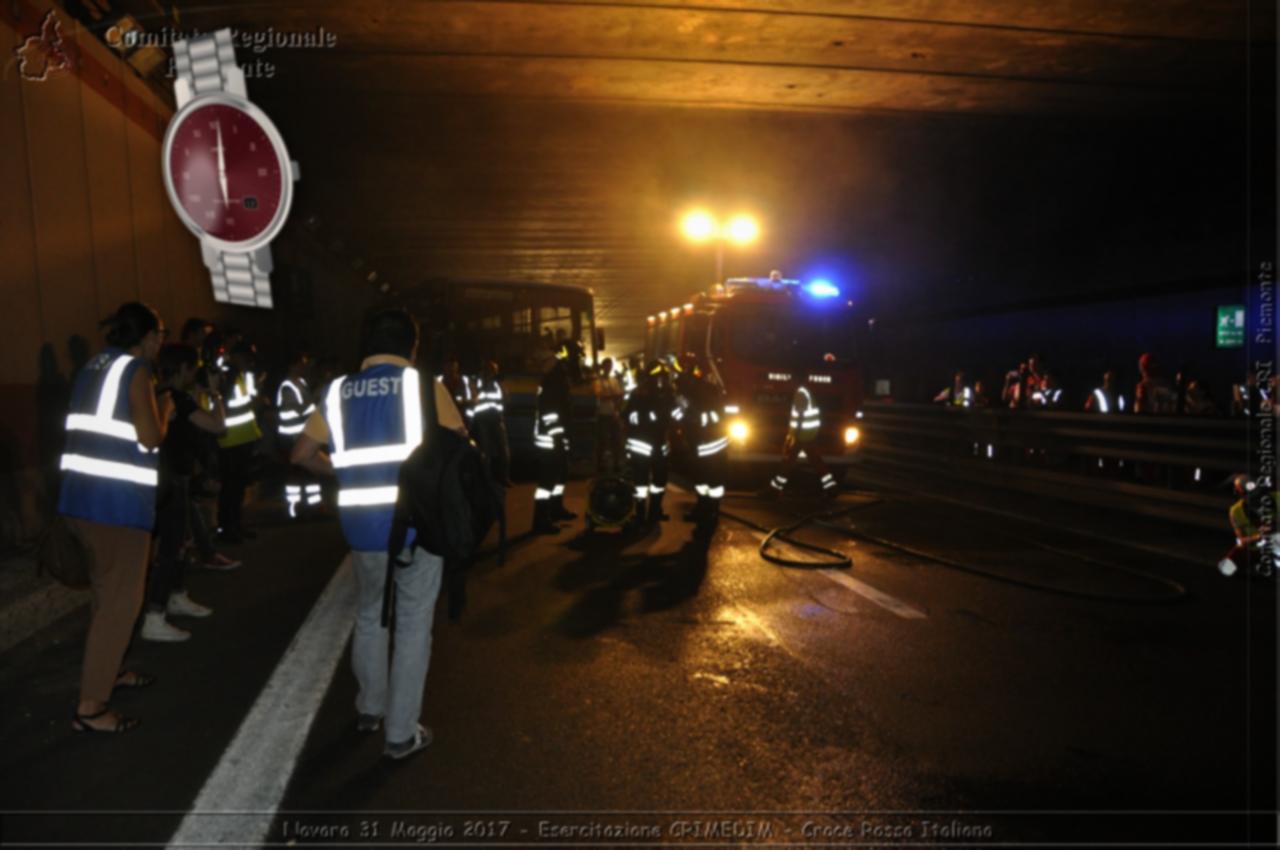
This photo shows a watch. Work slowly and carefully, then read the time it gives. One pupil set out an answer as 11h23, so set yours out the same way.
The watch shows 6h01
